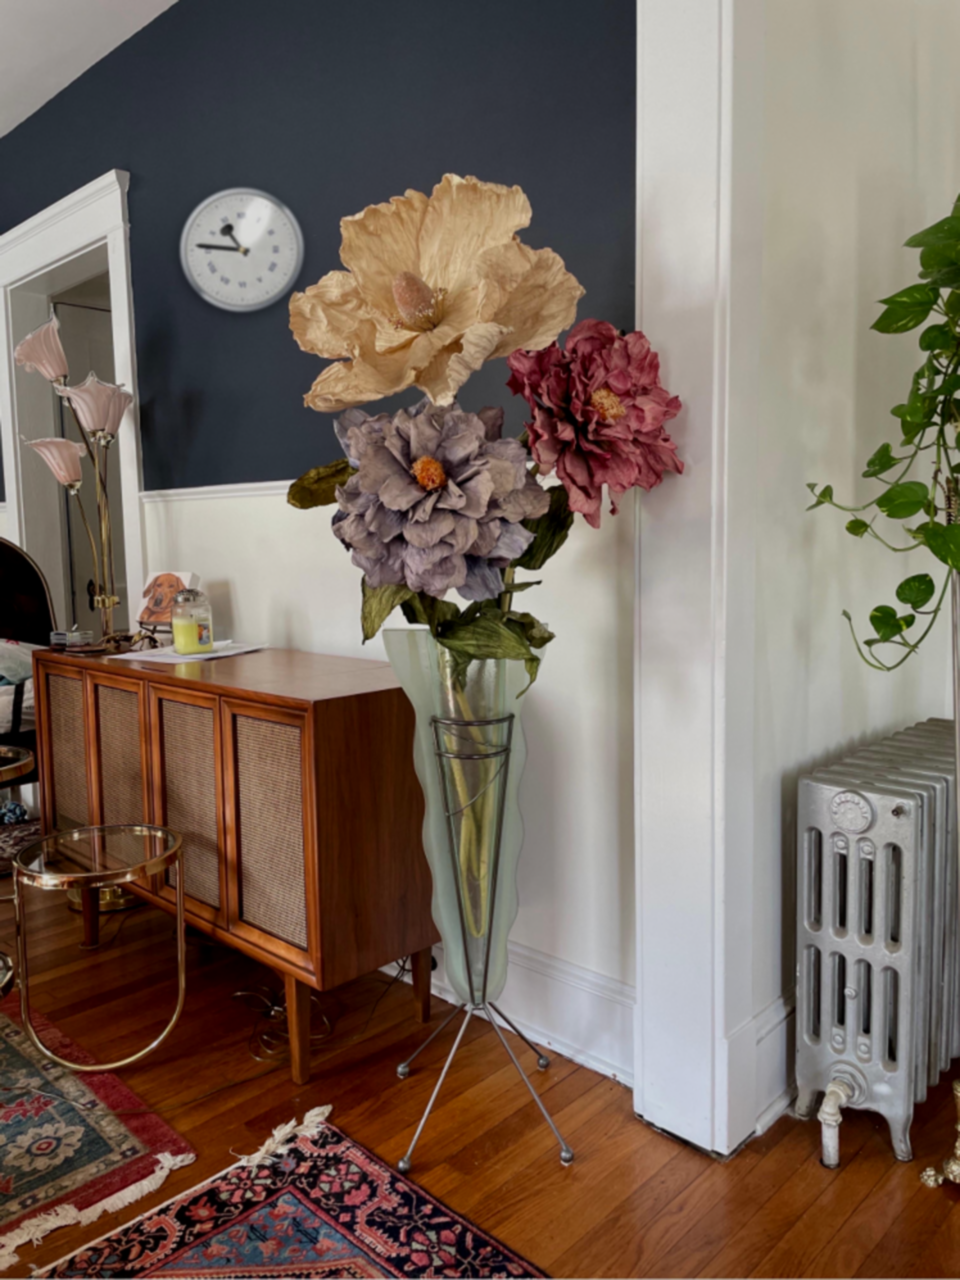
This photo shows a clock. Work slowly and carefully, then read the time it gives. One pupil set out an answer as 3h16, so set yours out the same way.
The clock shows 10h46
